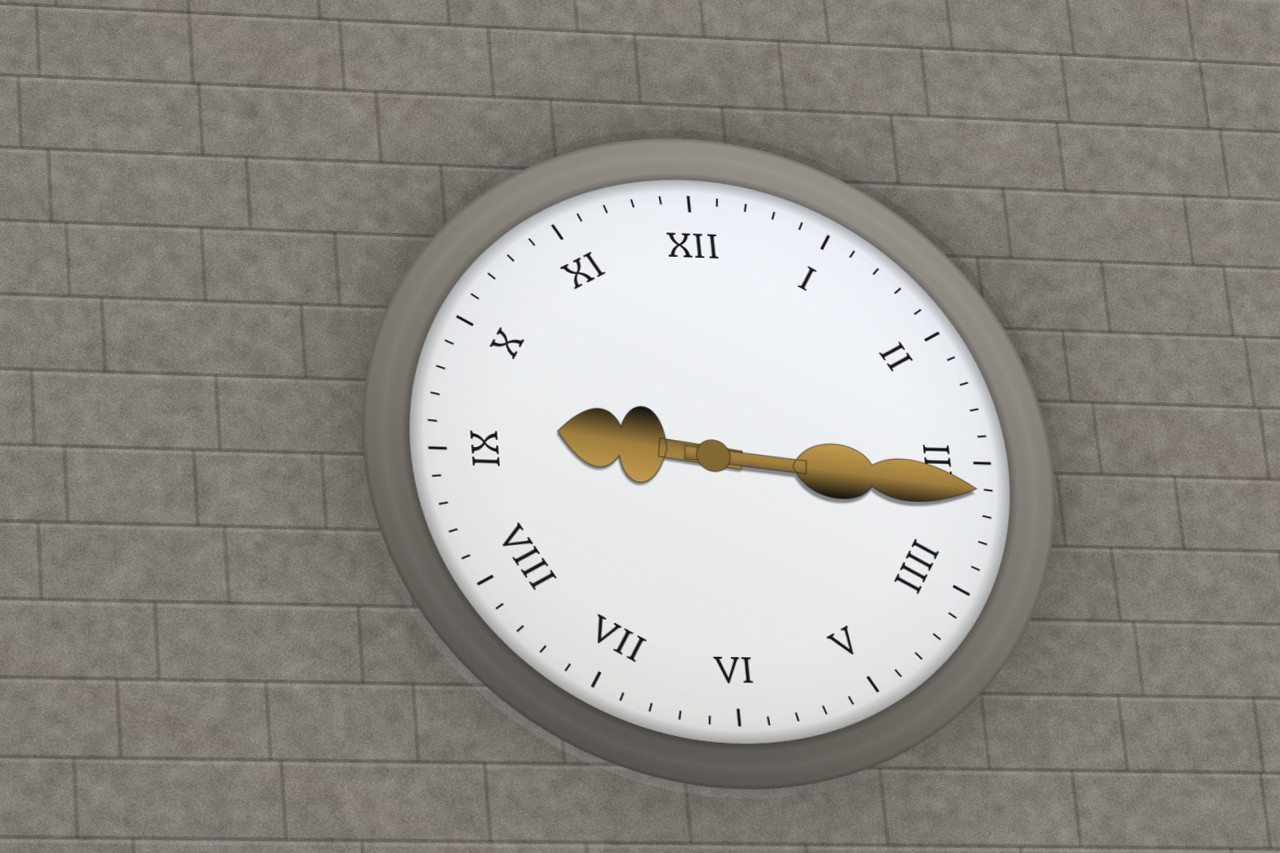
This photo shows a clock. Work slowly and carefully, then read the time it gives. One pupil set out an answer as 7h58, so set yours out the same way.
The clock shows 9h16
